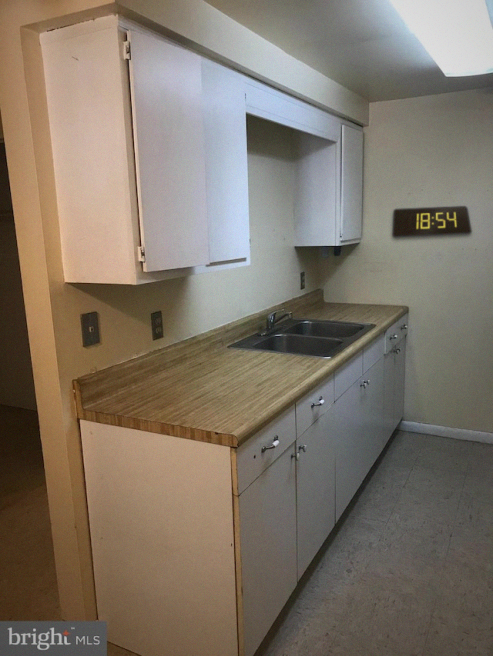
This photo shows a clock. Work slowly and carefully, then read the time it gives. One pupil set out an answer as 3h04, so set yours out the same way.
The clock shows 18h54
